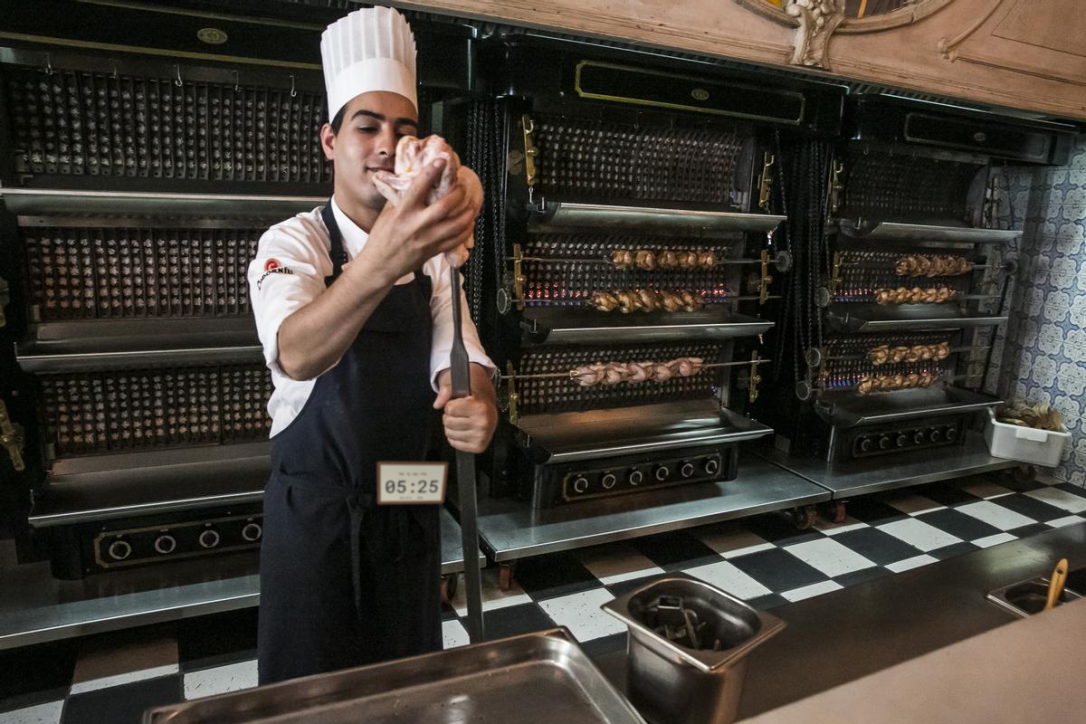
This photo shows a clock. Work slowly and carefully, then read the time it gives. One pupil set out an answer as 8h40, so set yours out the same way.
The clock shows 5h25
